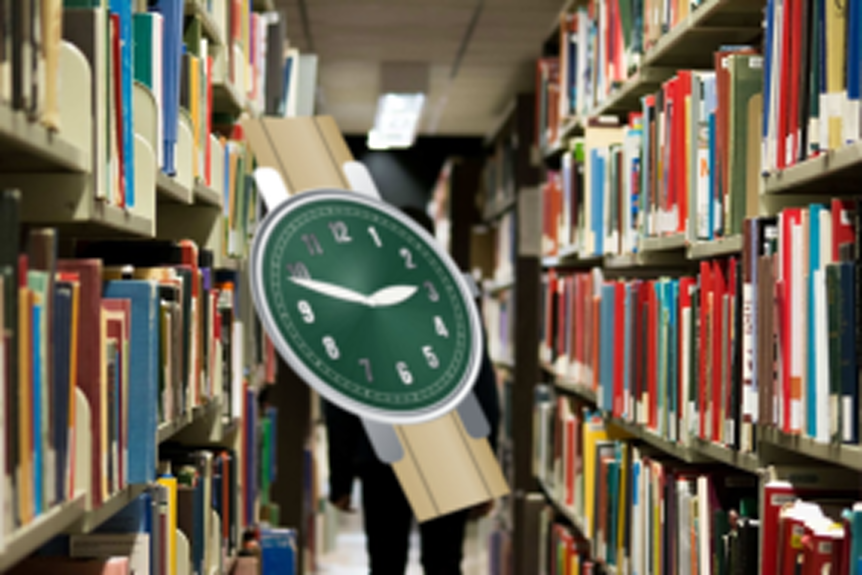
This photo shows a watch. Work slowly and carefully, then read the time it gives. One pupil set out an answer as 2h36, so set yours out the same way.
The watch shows 2h49
